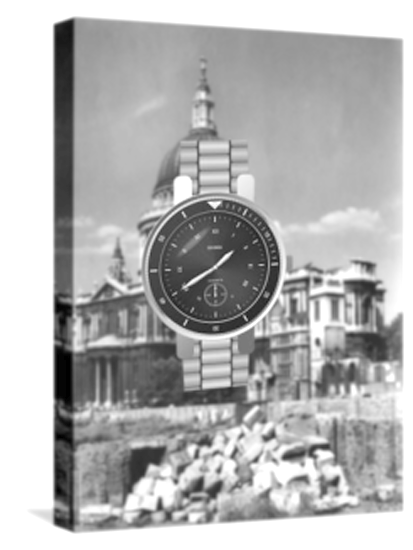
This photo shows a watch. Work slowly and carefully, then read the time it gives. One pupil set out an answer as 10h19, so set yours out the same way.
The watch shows 1h40
